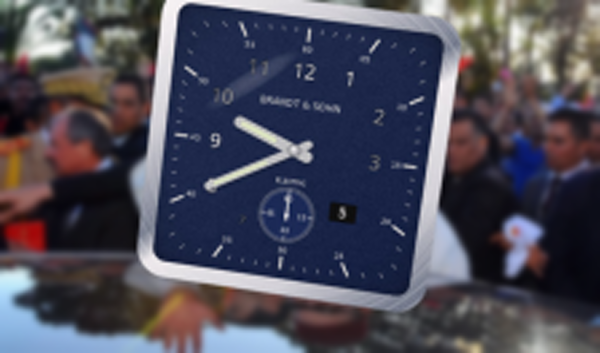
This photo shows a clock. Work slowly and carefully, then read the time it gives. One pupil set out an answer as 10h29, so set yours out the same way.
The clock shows 9h40
